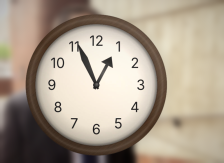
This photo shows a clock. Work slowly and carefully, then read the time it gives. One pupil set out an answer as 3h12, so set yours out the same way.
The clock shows 12h56
